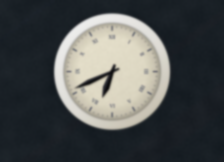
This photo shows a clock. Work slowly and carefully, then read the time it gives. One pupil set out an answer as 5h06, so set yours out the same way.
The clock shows 6h41
